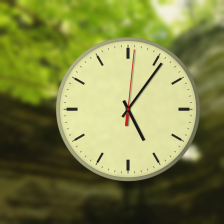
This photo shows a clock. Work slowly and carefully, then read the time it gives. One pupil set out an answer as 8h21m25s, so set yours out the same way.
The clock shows 5h06m01s
